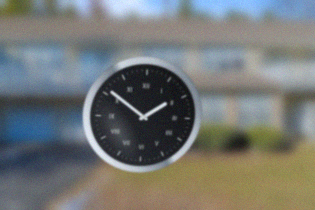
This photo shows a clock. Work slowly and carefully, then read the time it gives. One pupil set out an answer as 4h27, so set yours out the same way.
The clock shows 1h51
